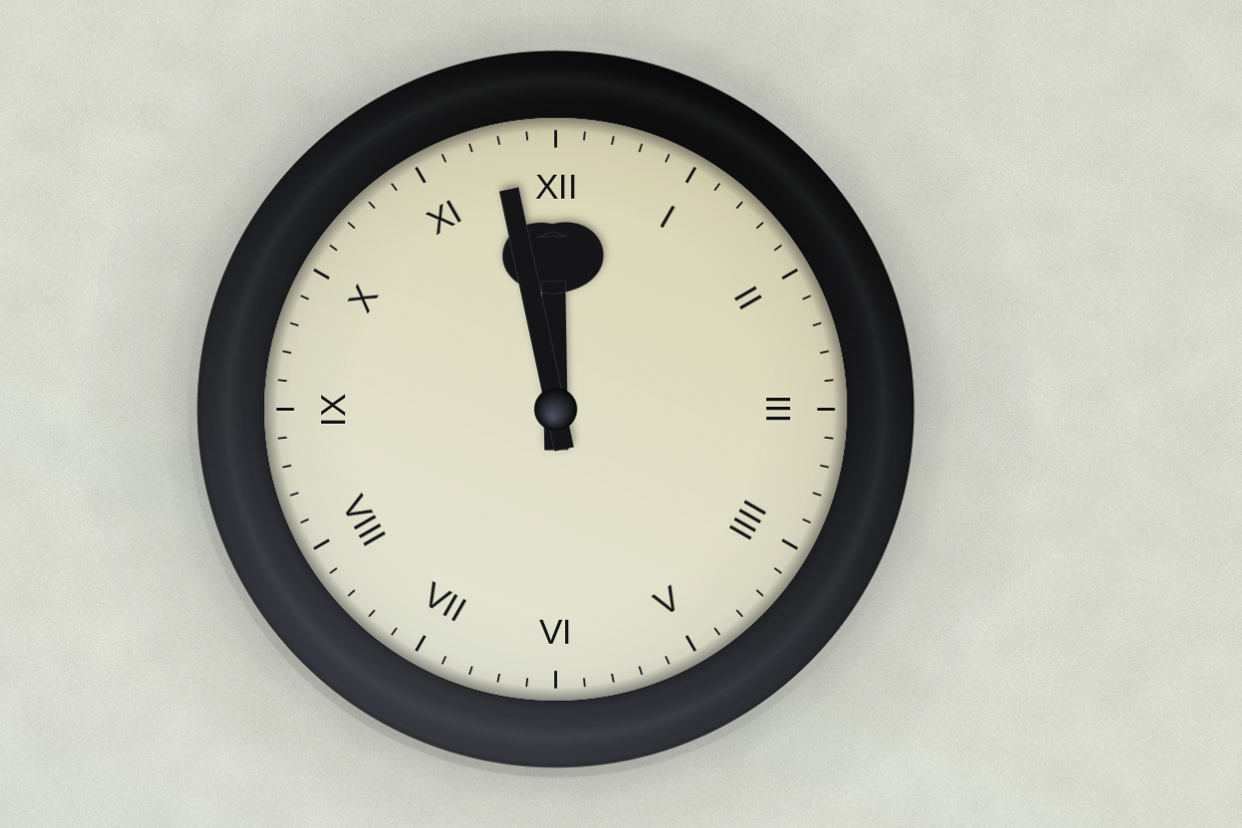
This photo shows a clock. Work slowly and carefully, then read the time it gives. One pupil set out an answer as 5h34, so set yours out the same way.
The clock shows 11h58
